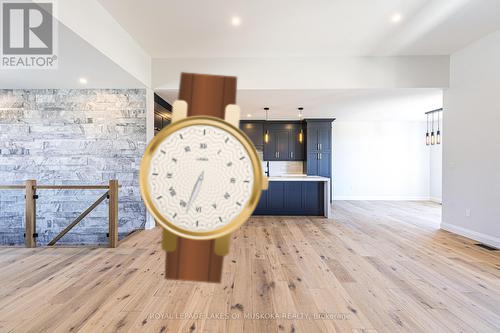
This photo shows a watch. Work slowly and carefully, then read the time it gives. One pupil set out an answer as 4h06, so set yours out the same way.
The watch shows 6h33
